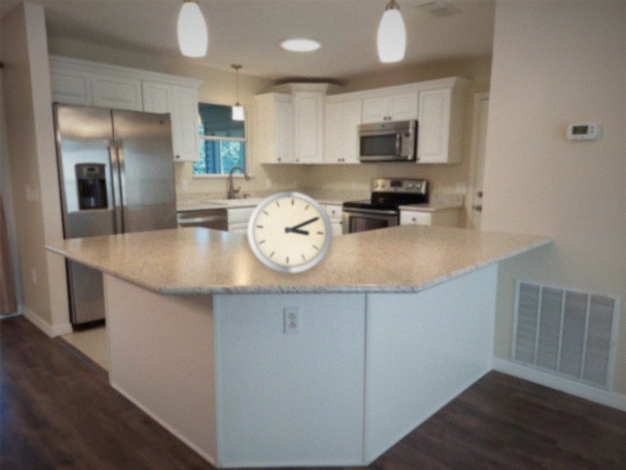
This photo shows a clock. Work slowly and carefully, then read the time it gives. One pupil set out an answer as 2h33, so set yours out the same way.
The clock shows 3h10
